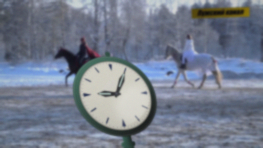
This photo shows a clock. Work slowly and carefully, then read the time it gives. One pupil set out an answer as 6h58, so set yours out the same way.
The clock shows 9h05
